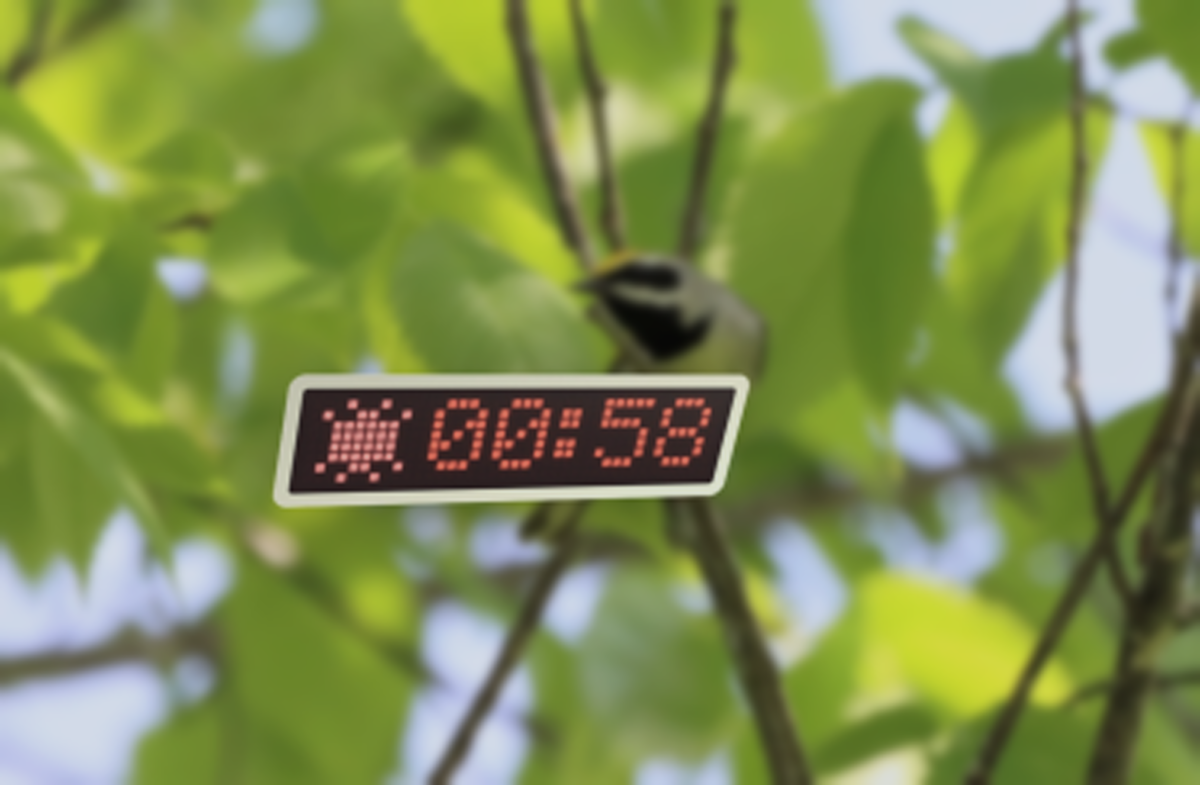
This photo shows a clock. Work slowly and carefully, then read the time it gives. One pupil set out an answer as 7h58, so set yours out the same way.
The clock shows 0h58
